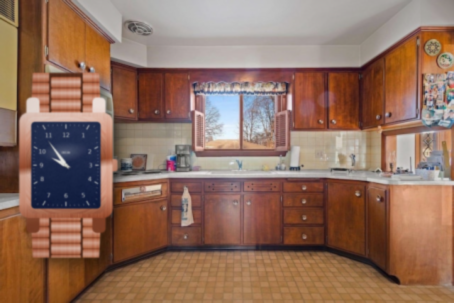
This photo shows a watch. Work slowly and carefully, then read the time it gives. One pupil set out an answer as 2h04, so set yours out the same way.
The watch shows 9h54
